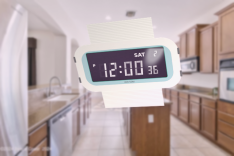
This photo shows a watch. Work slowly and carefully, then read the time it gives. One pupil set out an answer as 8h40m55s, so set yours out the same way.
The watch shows 12h00m36s
